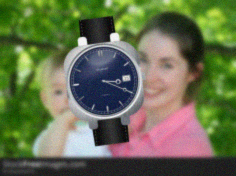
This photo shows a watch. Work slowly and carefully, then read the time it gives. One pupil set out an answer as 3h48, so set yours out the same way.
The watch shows 3h20
